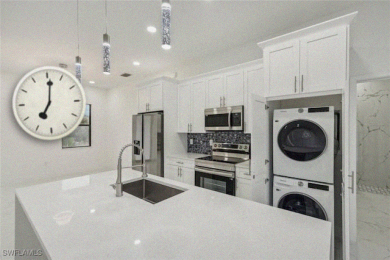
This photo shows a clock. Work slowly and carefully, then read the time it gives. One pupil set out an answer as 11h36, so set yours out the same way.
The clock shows 7h01
